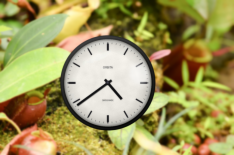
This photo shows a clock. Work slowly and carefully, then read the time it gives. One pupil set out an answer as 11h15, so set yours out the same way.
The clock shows 4h39
